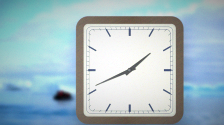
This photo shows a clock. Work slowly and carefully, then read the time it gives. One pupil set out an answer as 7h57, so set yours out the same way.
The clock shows 1h41
